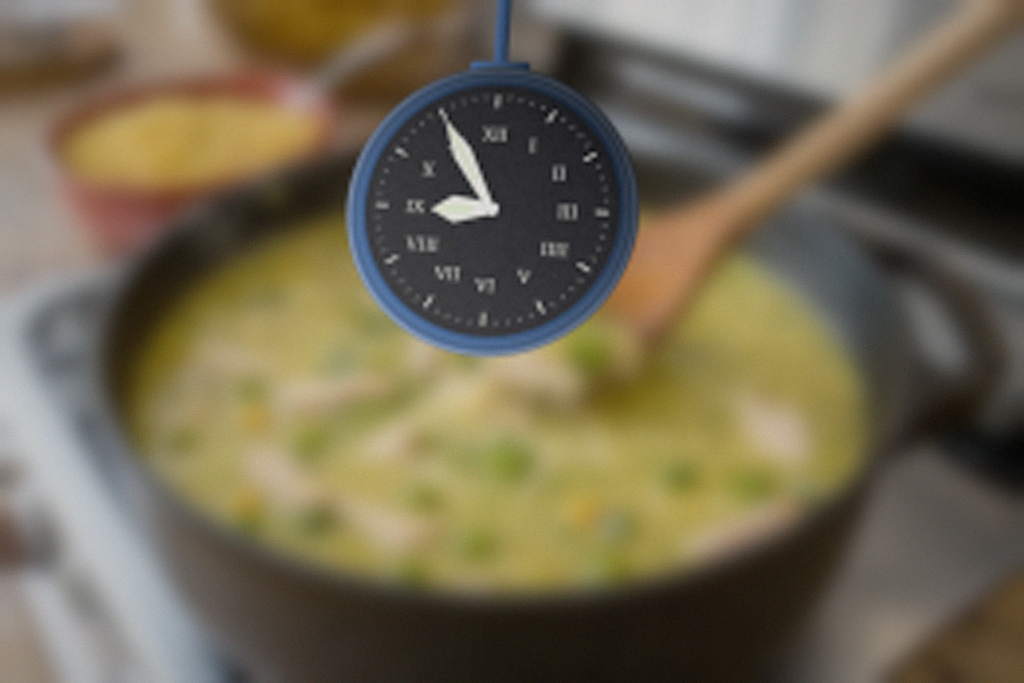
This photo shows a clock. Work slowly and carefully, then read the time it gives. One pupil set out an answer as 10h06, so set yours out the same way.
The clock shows 8h55
